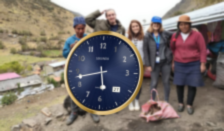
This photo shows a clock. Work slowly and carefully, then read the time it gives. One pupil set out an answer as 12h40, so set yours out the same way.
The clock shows 5h43
